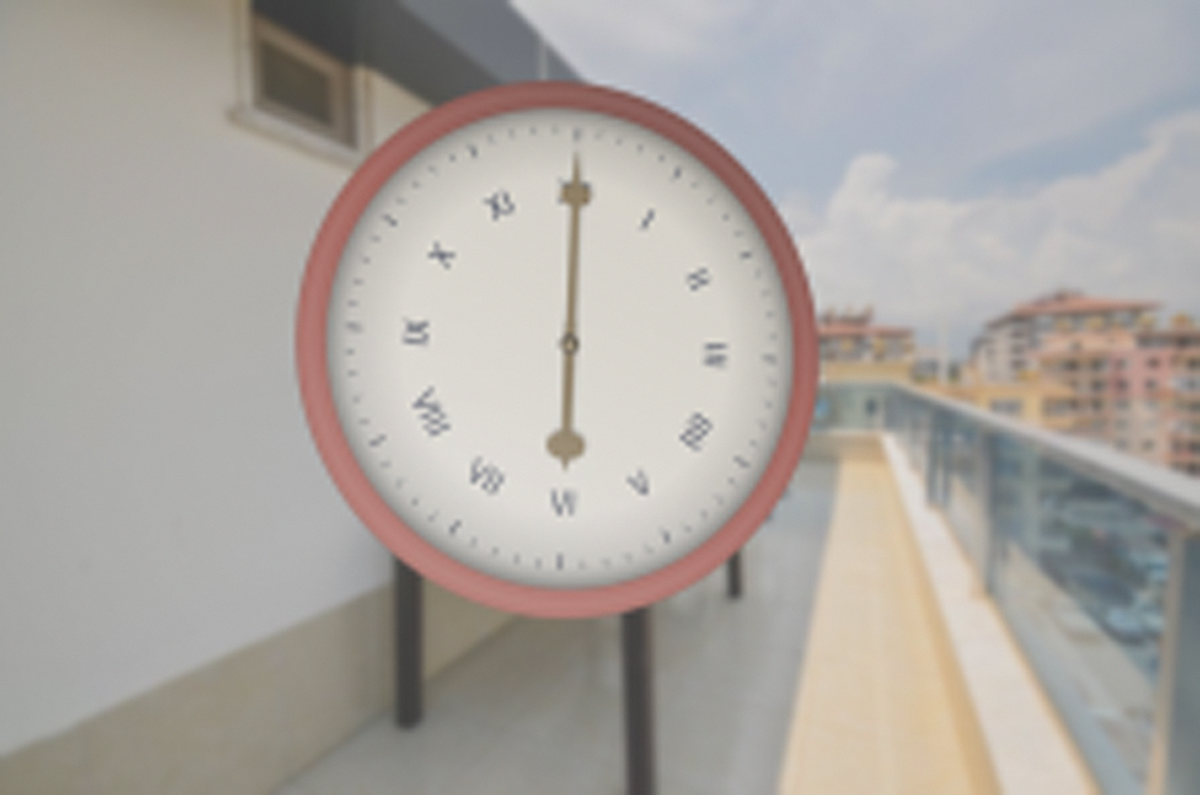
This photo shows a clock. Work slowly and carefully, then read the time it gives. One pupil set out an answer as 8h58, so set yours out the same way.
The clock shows 6h00
